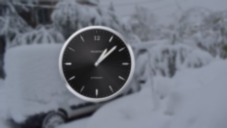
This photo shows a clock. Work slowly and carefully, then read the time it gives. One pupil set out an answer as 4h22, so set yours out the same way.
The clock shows 1h08
